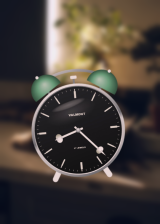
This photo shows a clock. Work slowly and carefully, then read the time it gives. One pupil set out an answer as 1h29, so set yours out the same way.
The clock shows 8h23
